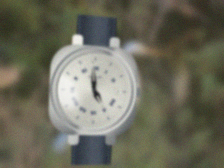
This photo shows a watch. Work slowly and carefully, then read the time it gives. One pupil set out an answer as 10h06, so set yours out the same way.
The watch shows 4h59
